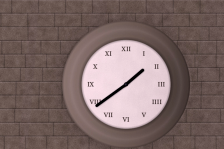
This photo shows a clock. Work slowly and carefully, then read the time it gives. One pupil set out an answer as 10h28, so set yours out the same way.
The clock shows 1h39
